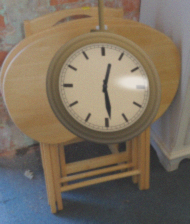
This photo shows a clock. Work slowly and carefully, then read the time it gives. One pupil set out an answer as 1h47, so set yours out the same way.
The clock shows 12h29
